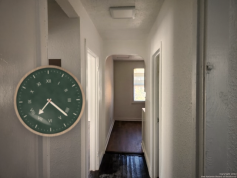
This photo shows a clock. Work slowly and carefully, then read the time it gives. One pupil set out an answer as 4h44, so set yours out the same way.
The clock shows 7h22
